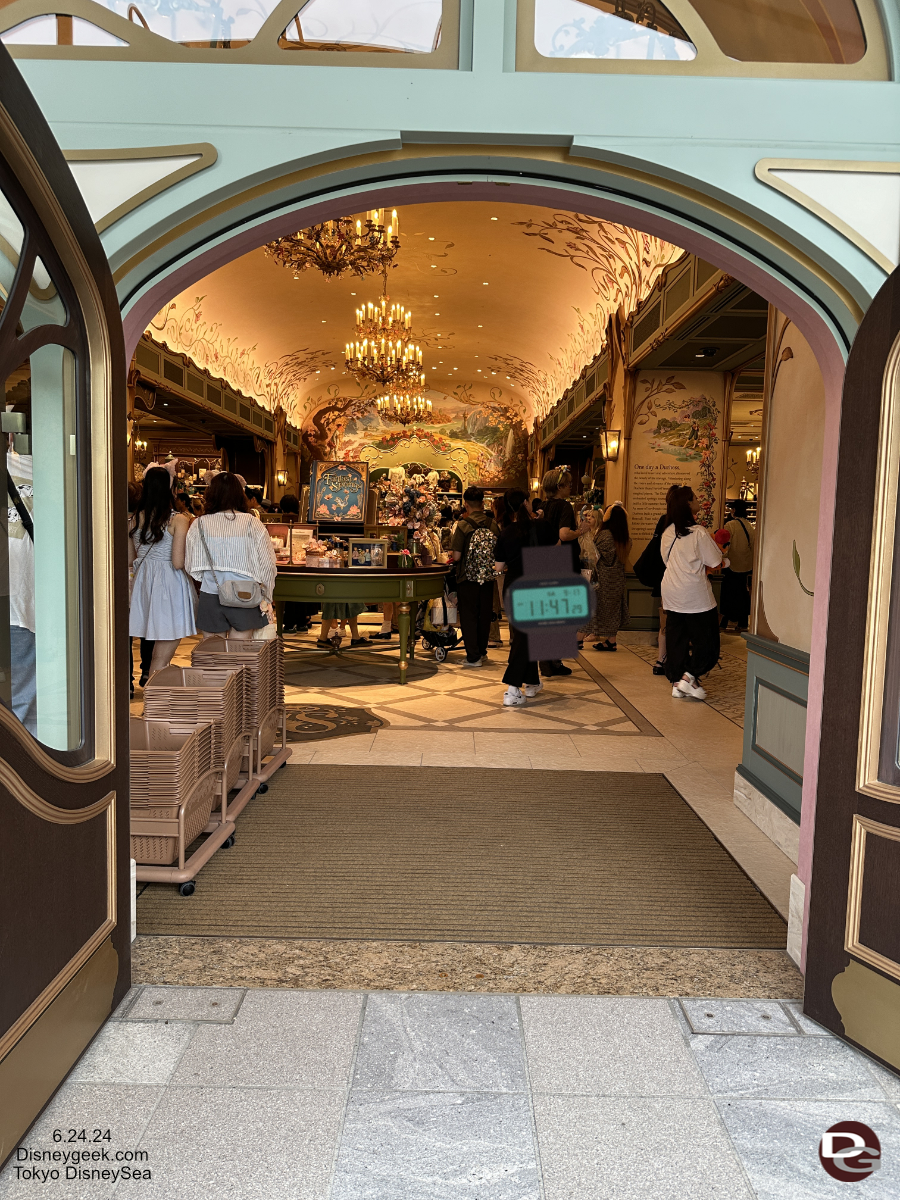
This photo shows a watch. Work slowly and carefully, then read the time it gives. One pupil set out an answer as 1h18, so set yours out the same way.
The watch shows 11h47
